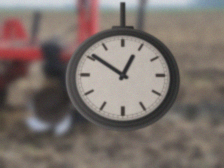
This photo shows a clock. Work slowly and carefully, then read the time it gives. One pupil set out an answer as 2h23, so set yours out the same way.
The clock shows 12h51
